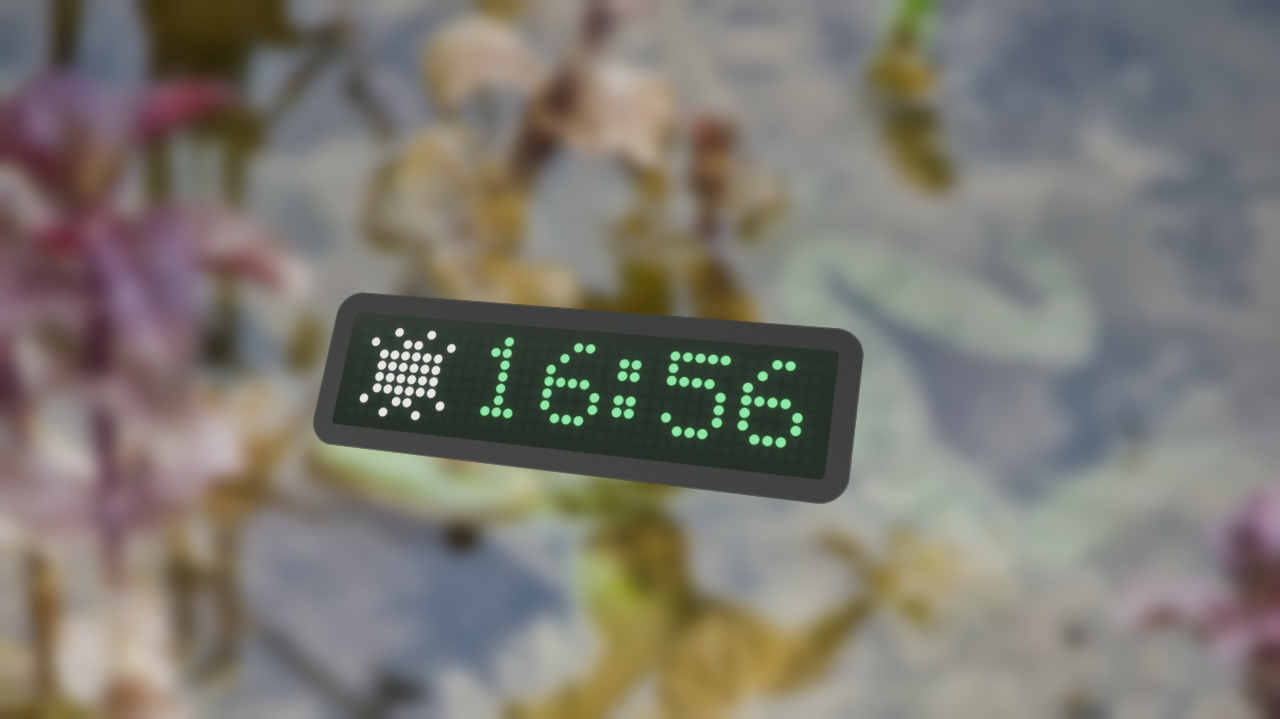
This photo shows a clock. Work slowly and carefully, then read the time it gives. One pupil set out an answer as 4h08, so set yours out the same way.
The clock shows 16h56
